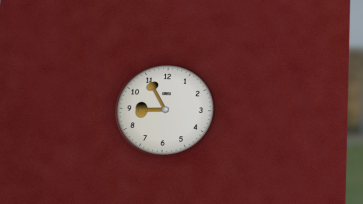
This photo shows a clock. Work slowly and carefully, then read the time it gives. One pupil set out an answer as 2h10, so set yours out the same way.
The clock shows 8h55
